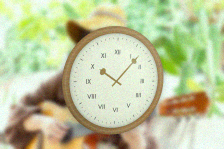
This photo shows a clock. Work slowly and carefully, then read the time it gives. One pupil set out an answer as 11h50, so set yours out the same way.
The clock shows 10h07
